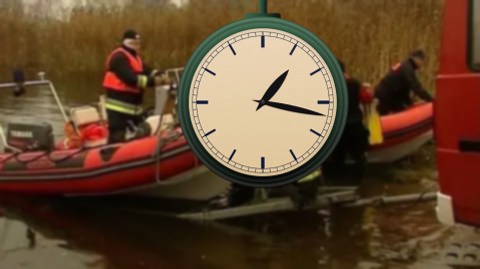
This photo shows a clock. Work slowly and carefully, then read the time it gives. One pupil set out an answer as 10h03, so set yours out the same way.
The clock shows 1h17
